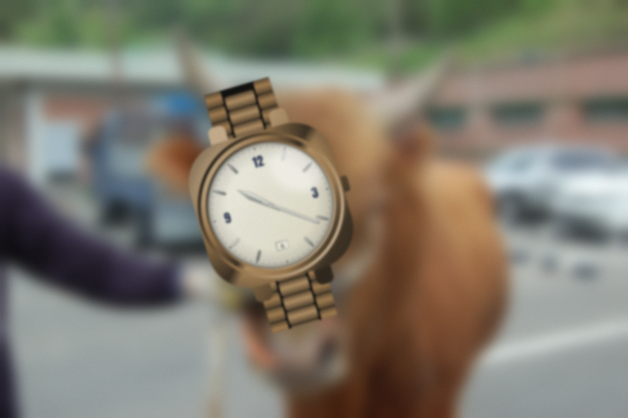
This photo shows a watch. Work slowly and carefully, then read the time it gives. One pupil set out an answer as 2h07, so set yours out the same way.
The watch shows 10h21
